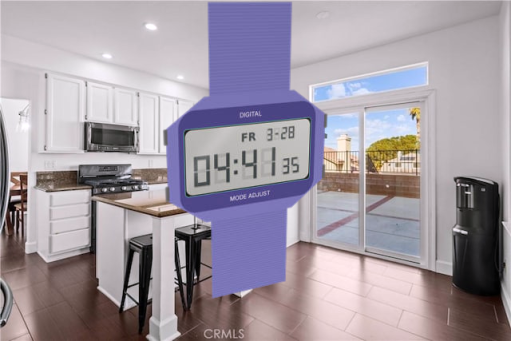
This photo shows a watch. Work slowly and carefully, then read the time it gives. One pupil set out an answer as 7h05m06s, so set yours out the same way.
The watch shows 4h41m35s
